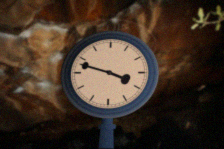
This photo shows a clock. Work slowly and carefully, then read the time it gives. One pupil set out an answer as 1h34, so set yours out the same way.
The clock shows 3h48
